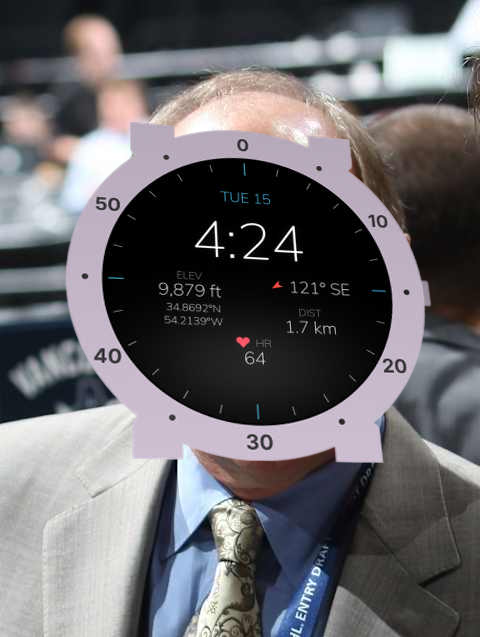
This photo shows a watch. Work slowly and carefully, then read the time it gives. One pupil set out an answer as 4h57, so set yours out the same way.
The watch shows 4h24
